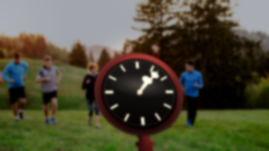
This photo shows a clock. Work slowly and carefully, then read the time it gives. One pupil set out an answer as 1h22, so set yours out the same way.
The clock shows 1h07
